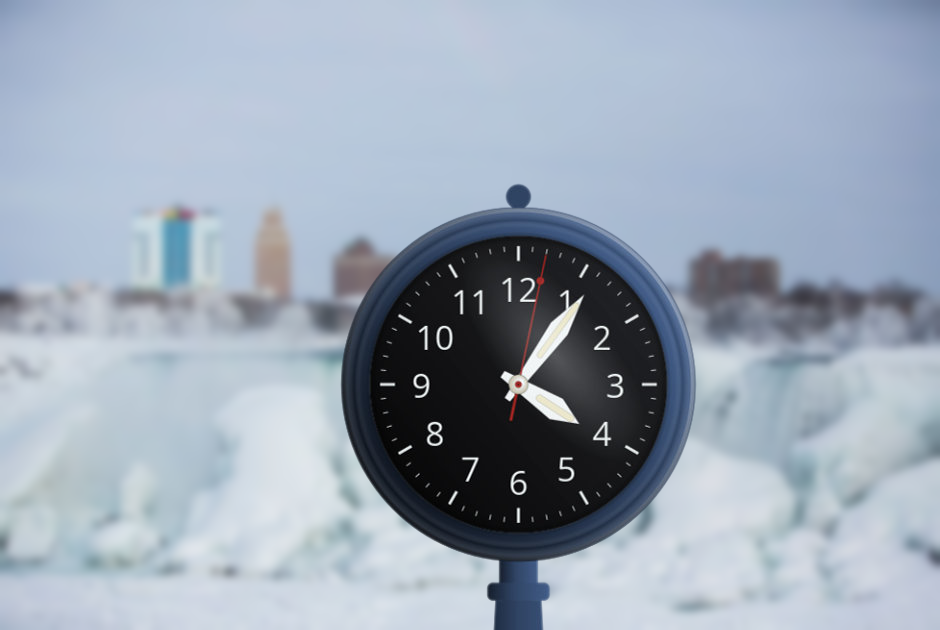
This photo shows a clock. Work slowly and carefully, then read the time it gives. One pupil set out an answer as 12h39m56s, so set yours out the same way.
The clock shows 4h06m02s
